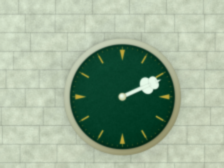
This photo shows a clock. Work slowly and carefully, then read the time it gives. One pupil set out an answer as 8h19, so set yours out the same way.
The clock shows 2h11
